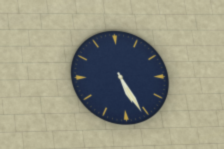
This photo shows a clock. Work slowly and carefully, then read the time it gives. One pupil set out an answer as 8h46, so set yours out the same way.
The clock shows 5h26
